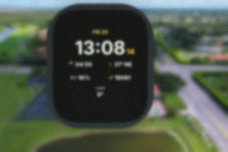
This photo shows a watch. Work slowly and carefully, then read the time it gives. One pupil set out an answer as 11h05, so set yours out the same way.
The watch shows 13h08
